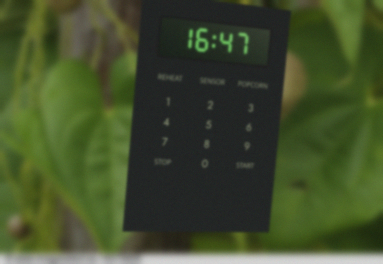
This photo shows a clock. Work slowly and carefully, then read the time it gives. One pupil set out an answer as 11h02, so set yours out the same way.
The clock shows 16h47
